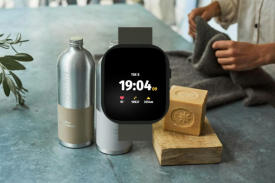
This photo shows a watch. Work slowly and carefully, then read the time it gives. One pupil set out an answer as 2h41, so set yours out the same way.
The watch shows 19h04
